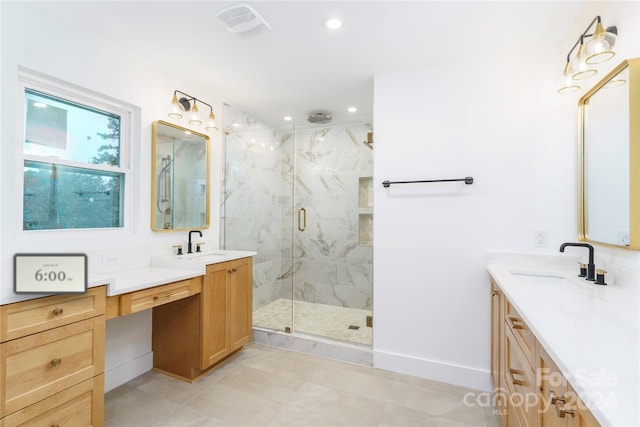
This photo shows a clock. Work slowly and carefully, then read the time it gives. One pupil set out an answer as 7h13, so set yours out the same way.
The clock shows 6h00
